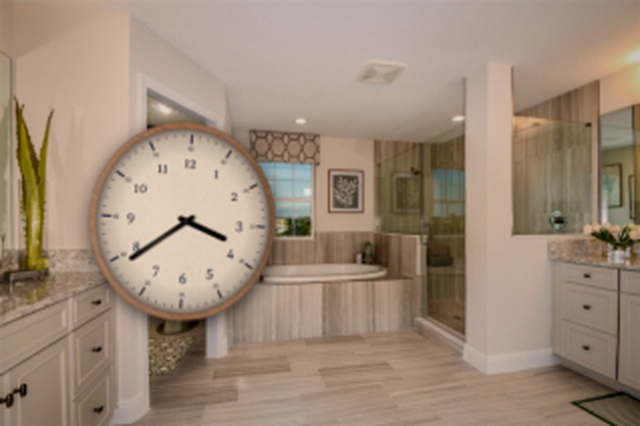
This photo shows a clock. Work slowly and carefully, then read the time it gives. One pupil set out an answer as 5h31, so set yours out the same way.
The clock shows 3h39
